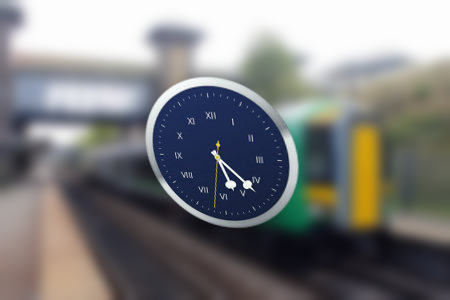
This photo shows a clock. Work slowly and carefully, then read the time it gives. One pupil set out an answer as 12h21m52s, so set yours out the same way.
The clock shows 5h22m32s
